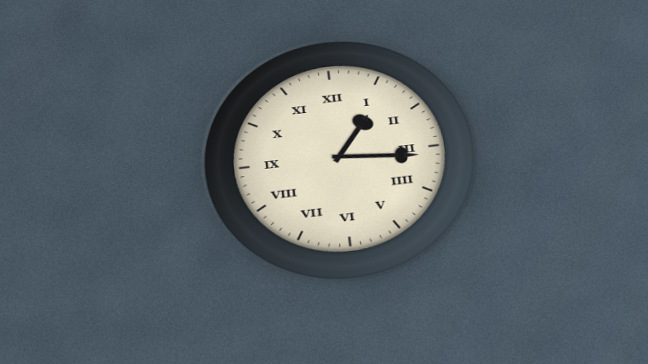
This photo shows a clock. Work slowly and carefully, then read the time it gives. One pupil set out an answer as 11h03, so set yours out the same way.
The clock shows 1h16
